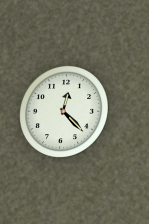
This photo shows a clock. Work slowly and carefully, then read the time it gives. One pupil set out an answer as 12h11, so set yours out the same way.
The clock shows 12h22
